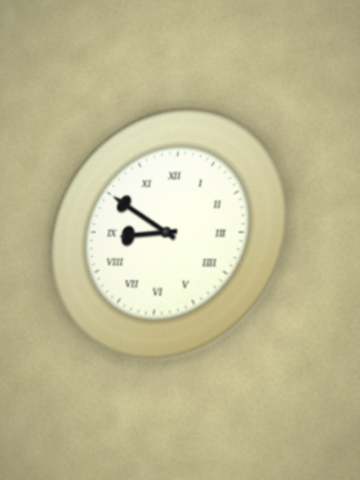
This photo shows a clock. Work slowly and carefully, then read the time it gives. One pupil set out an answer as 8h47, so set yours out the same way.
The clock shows 8h50
